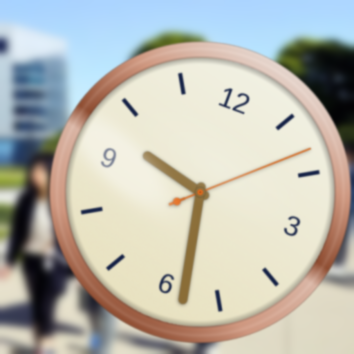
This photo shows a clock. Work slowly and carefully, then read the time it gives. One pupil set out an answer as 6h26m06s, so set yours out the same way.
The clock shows 9h28m08s
